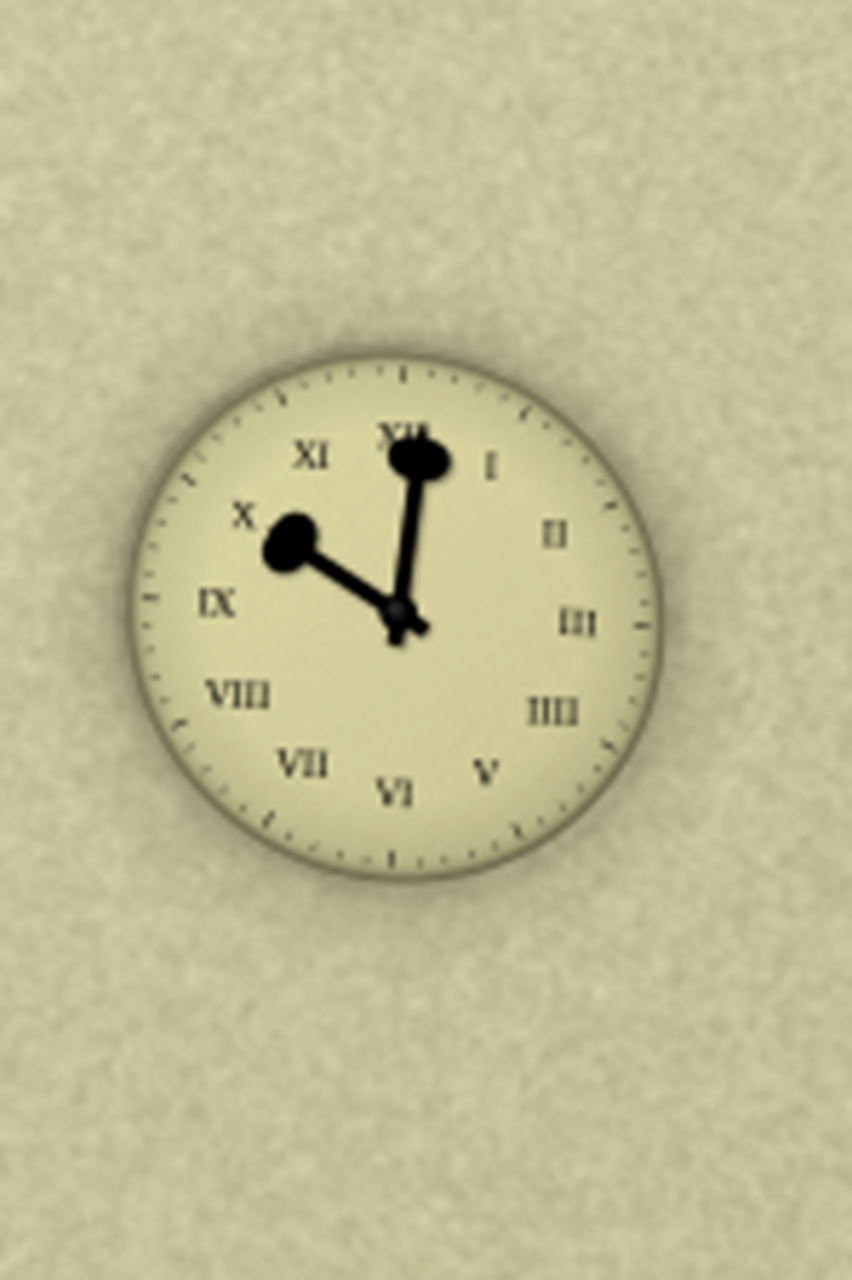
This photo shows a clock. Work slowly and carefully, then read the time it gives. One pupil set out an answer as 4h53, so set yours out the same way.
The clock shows 10h01
